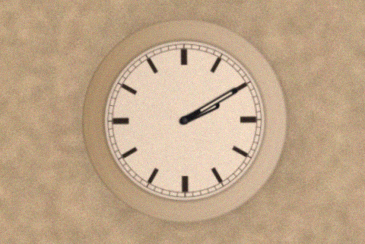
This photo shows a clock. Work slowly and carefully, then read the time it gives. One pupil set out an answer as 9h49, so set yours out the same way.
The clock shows 2h10
